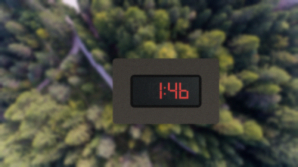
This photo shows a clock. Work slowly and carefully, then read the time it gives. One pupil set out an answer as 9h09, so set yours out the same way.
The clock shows 1h46
